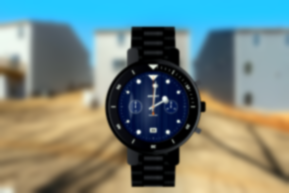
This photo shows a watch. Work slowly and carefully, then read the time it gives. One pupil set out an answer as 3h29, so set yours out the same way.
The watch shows 2h01
